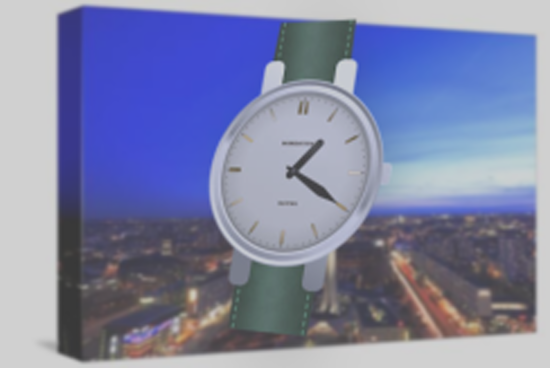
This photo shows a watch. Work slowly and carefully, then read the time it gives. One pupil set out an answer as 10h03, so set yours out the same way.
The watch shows 1h20
